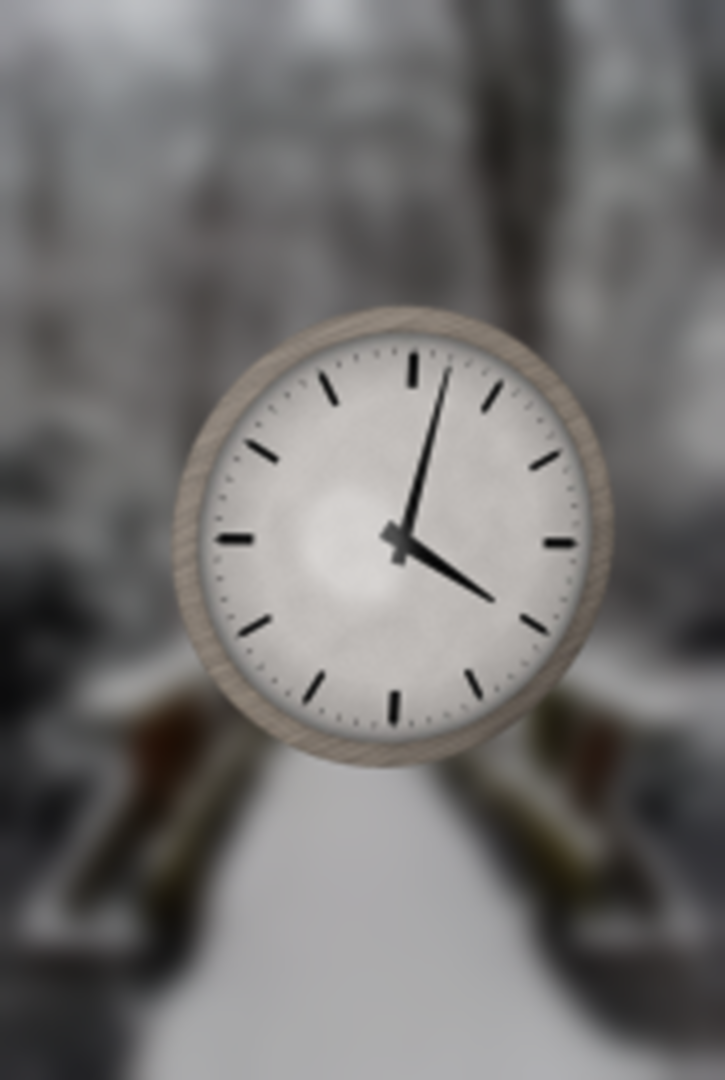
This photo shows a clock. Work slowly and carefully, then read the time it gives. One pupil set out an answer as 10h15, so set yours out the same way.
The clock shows 4h02
